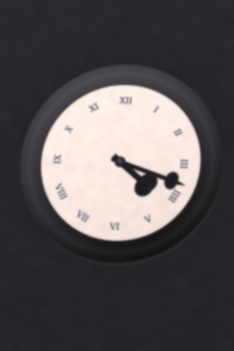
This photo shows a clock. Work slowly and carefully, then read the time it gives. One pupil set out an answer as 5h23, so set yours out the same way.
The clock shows 4h18
